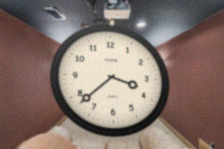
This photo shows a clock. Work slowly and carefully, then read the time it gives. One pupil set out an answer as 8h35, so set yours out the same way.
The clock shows 3h38
